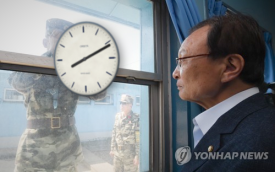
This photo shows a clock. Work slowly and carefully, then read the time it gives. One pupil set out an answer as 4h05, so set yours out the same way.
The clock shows 8h11
